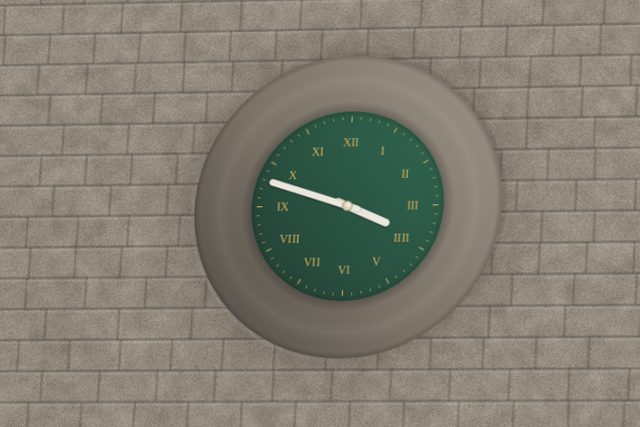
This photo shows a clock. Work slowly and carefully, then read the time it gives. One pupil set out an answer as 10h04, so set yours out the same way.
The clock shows 3h48
